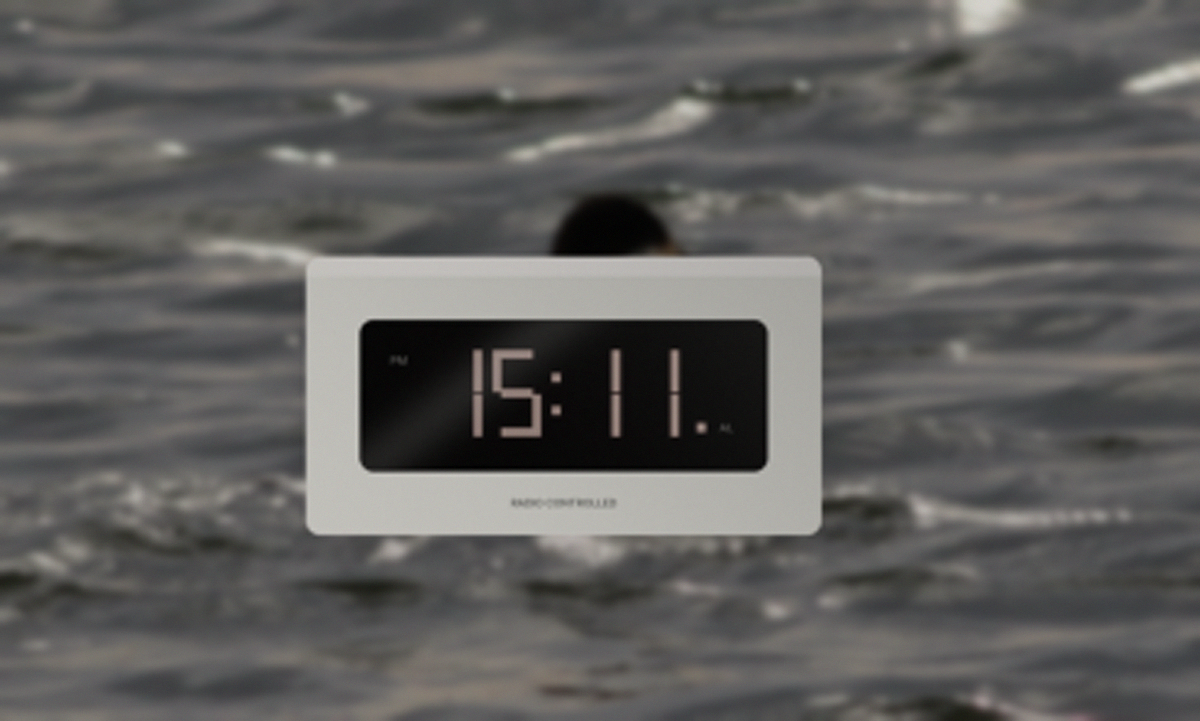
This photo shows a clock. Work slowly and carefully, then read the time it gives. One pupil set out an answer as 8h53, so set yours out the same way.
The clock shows 15h11
